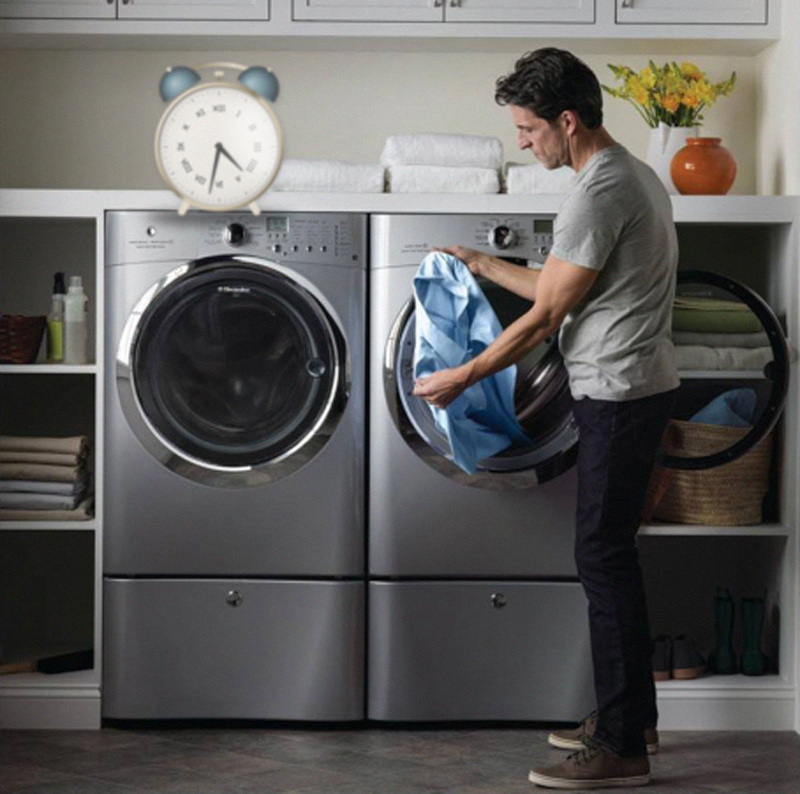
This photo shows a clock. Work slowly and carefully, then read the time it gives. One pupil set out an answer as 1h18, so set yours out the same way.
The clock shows 4h32
